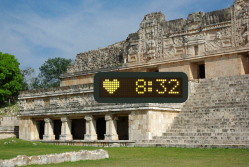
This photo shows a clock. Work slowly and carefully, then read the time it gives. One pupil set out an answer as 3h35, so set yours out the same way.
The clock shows 8h32
